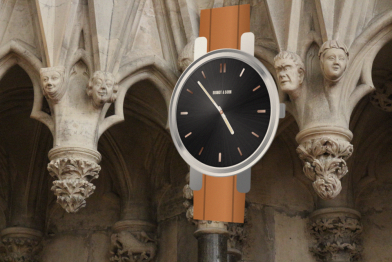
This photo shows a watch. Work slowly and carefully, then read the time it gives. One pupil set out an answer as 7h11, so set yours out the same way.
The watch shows 4h53
